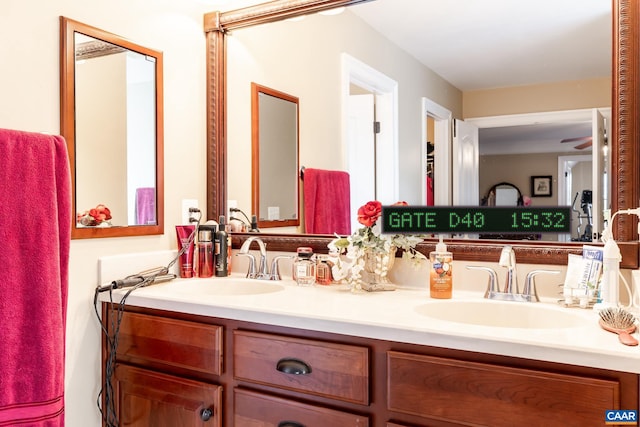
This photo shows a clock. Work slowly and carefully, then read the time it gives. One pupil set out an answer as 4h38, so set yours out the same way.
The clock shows 15h32
